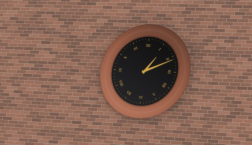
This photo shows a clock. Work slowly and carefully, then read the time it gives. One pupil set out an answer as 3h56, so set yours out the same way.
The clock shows 1h11
